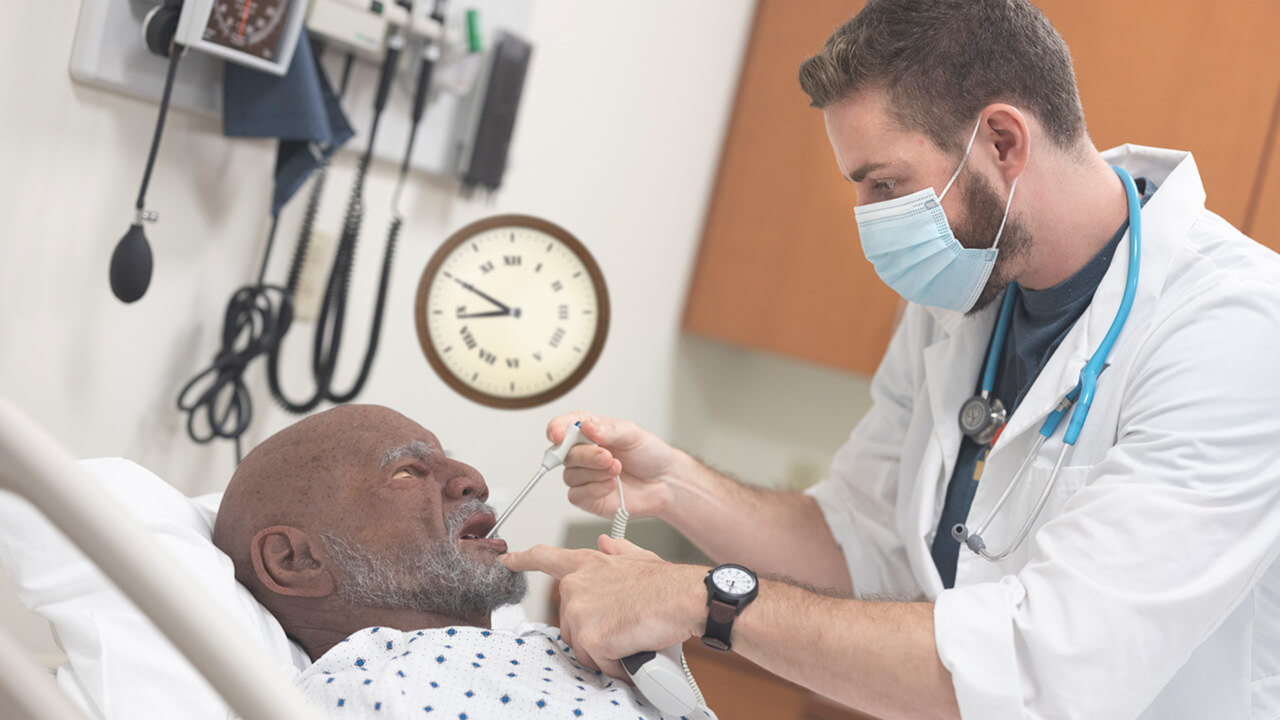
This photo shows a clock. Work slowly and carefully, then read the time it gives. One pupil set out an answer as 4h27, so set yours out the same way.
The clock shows 8h50
